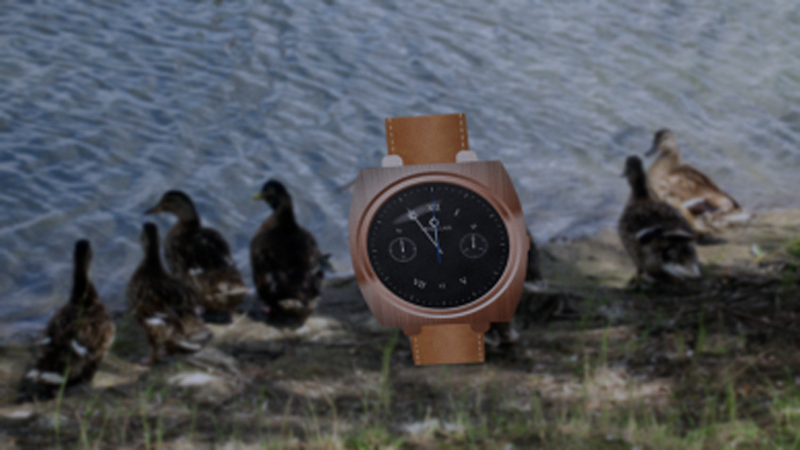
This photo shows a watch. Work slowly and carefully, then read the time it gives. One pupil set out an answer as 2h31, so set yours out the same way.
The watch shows 11h55
